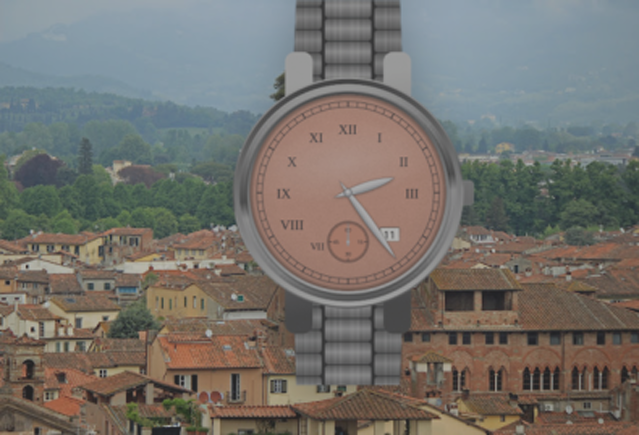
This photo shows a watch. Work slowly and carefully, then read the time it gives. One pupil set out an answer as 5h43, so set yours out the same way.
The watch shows 2h24
